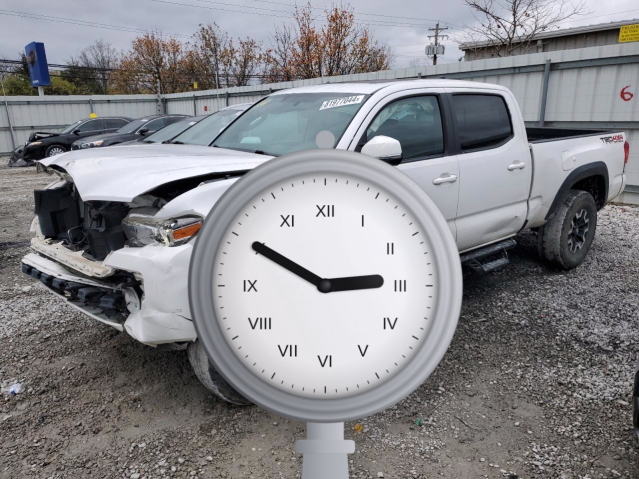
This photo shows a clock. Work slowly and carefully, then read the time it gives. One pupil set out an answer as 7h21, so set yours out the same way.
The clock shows 2h50
